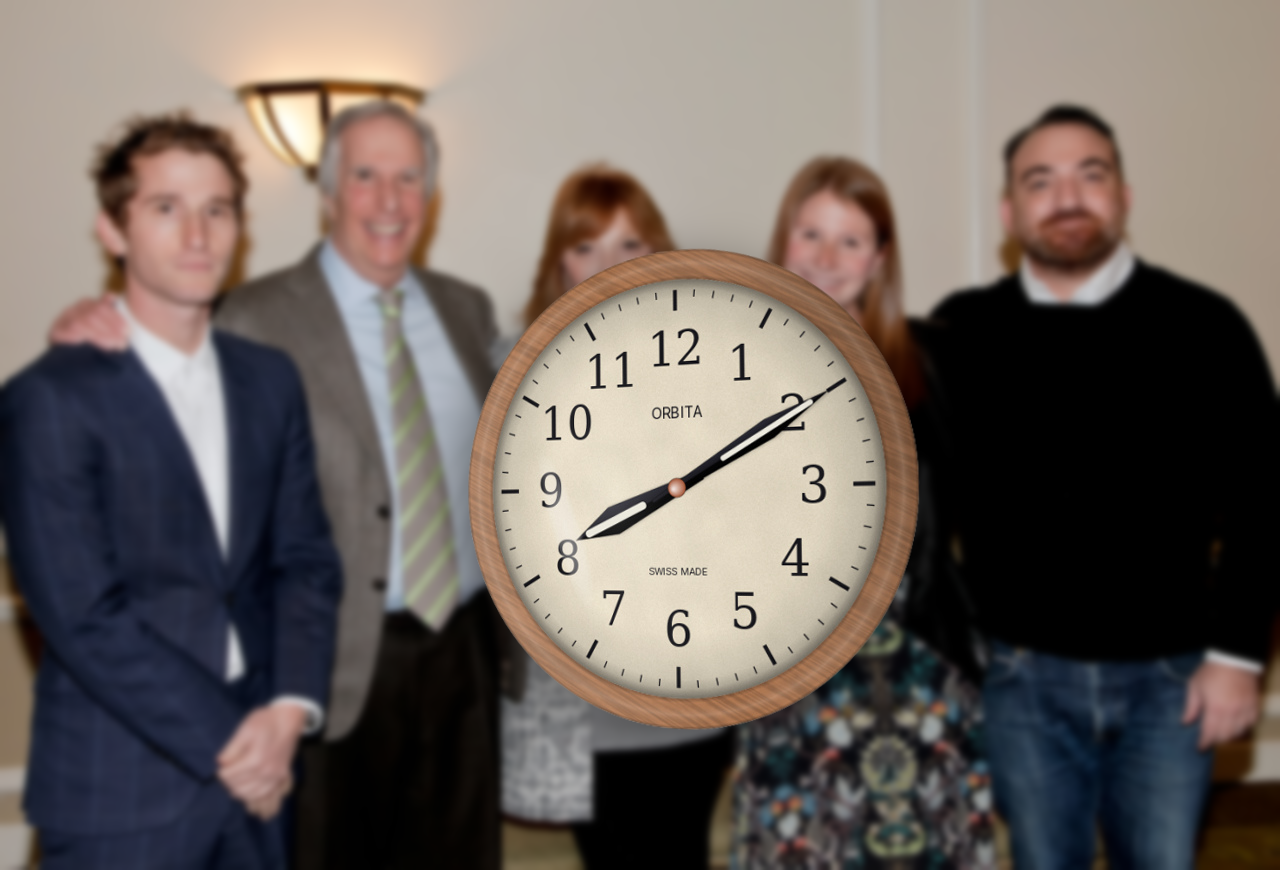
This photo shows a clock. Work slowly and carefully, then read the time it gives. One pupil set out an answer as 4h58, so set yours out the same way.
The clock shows 8h10
